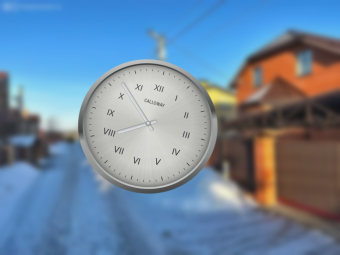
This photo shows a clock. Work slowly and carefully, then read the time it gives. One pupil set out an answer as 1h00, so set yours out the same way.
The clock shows 7h52
